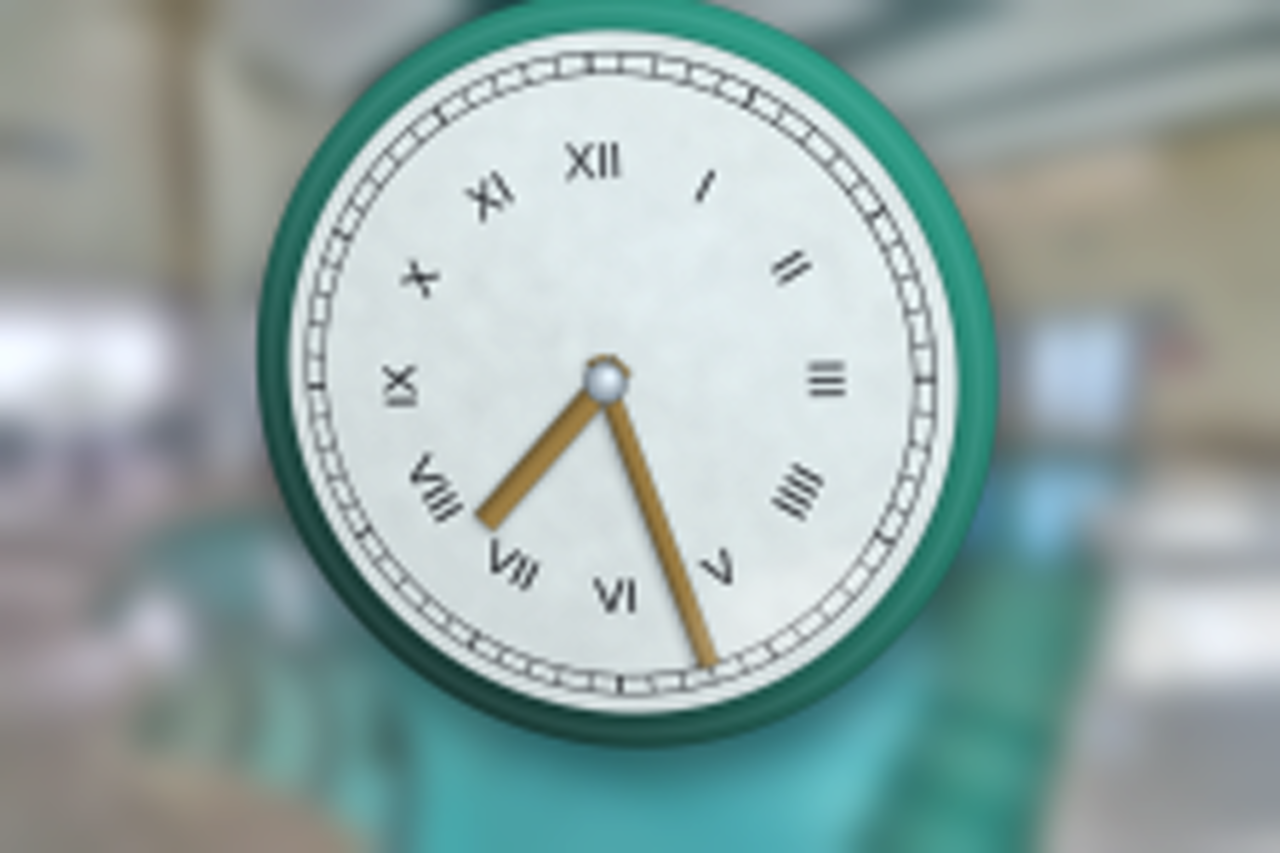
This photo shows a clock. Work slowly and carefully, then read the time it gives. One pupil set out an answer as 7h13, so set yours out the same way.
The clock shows 7h27
